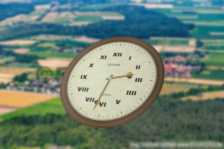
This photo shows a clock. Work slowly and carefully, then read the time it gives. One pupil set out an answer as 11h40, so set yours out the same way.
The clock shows 2h32
